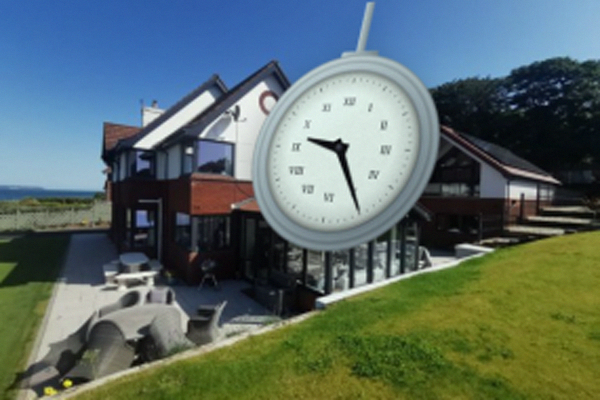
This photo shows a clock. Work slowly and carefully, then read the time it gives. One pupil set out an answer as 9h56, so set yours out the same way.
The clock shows 9h25
